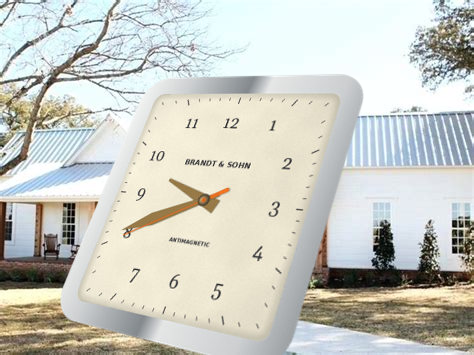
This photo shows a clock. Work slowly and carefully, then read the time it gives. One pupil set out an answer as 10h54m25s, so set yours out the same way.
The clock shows 9h40m40s
